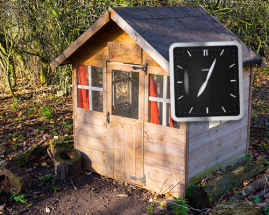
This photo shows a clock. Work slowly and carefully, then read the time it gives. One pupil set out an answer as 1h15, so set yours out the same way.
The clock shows 7h04
